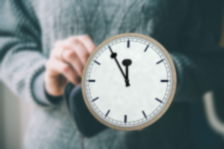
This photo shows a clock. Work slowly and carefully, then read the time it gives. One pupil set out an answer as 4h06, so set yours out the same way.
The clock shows 11h55
